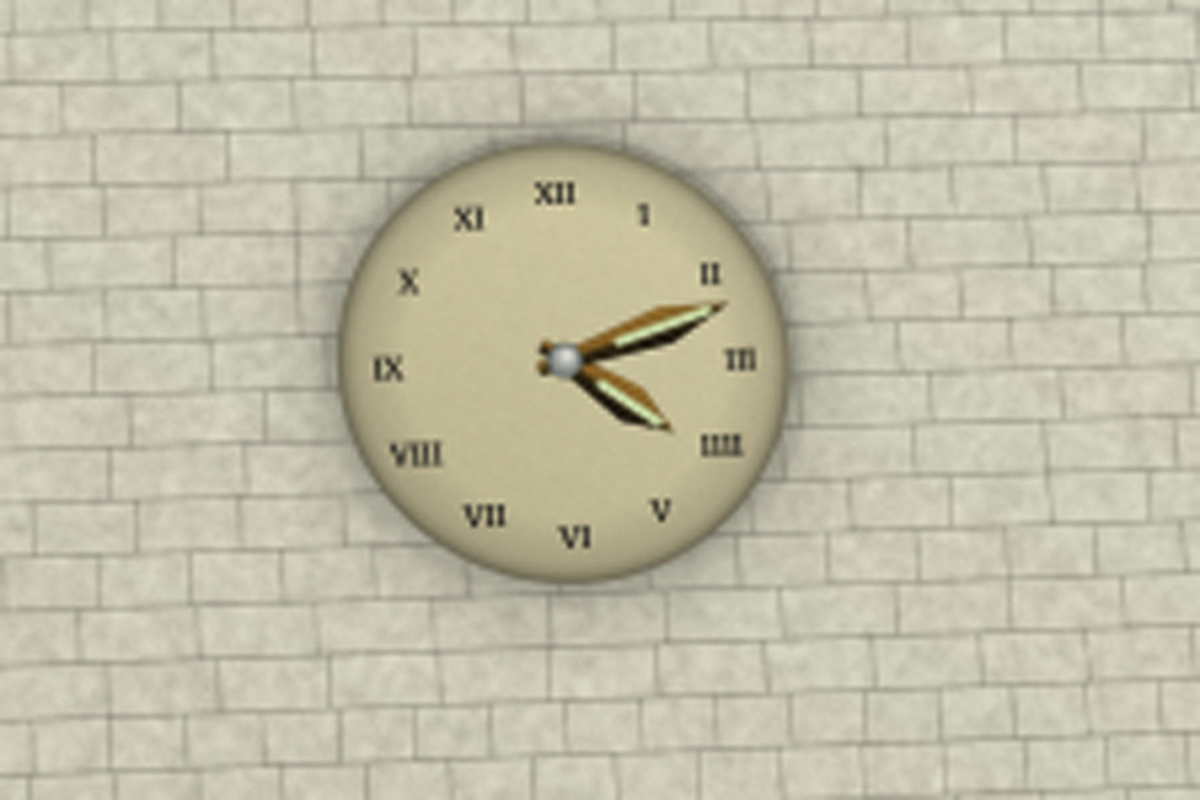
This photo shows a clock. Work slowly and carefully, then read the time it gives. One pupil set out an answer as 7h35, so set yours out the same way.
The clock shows 4h12
